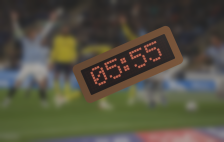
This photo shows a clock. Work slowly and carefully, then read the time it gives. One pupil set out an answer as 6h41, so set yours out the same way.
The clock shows 5h55
